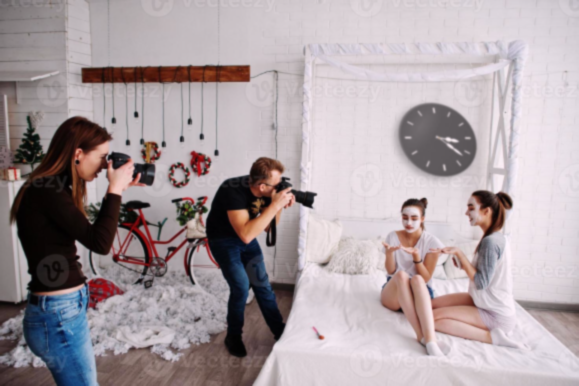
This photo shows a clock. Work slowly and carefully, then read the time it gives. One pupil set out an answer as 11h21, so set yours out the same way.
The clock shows 3h22
